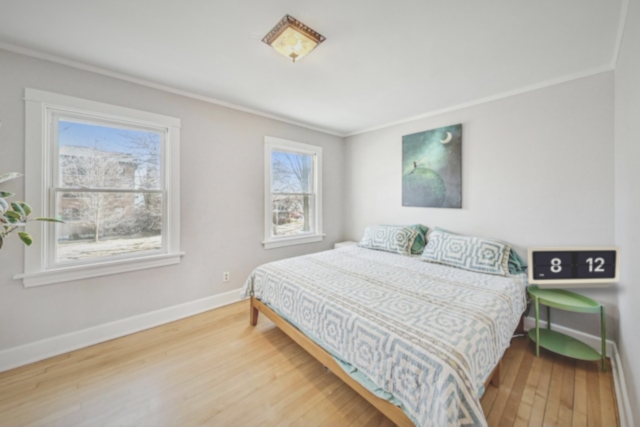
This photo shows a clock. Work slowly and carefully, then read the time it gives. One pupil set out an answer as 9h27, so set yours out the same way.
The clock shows 8h12
